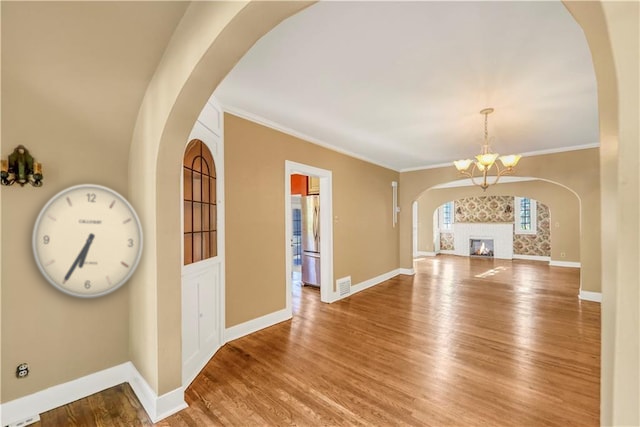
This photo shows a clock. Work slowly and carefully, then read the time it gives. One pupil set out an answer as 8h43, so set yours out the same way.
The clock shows 6h35
